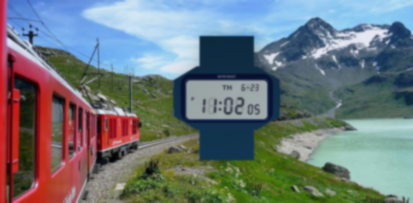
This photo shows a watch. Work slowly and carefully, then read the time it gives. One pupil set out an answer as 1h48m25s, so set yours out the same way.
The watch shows 11h02m05s
